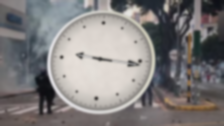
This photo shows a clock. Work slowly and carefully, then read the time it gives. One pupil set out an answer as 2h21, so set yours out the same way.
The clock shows 9h16
